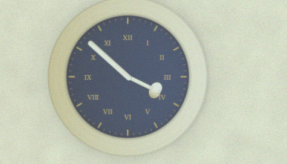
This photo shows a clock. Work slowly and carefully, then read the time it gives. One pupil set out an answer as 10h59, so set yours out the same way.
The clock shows 3h52
